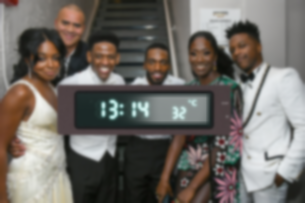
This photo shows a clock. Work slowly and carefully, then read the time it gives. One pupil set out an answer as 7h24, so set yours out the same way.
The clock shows 13h14
